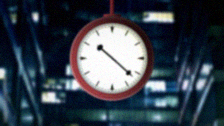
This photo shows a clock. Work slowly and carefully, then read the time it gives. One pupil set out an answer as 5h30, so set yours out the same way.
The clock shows 10h22
